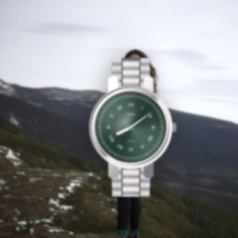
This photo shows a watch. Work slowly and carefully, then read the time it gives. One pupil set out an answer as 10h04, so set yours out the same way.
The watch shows 8h09
